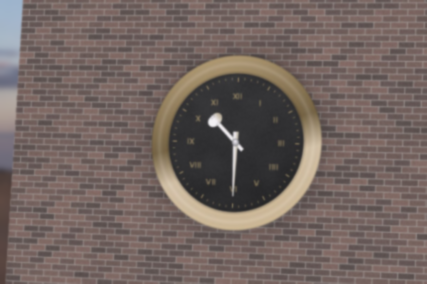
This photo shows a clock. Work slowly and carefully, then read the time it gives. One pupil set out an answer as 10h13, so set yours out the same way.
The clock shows 10h30
